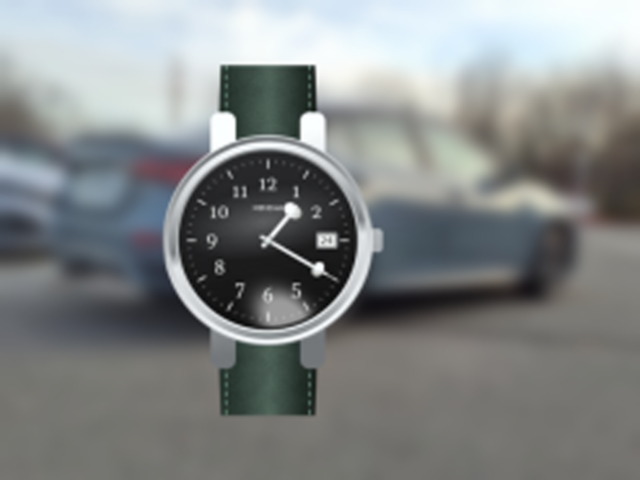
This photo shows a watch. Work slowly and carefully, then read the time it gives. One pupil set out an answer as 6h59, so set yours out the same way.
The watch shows 1h20
